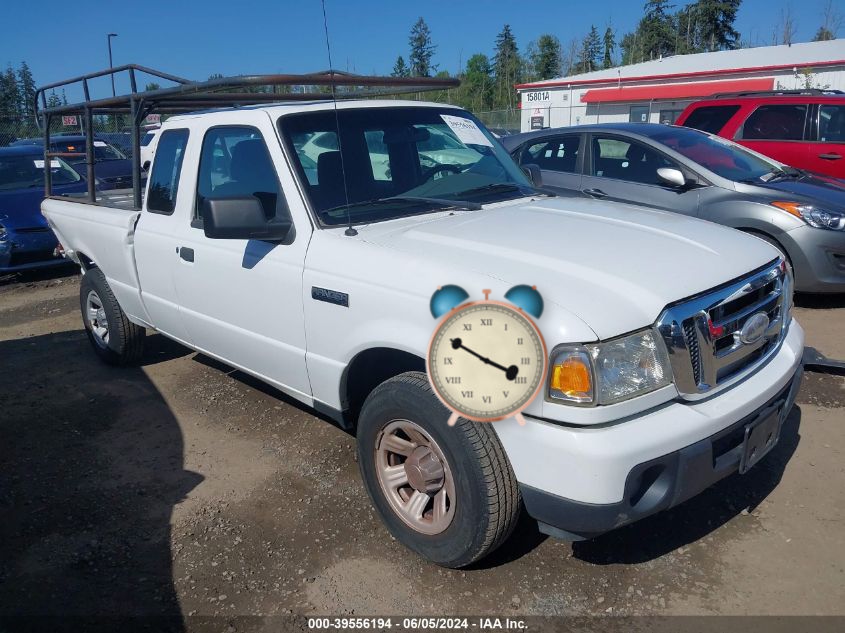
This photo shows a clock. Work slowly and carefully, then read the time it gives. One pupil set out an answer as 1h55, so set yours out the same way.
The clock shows 3h50
